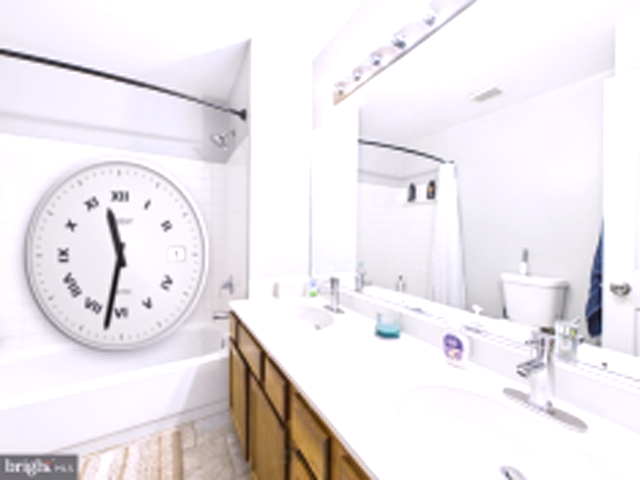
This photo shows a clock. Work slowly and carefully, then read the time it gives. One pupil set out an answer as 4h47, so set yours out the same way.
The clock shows 11h32
